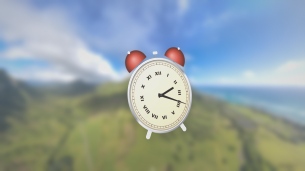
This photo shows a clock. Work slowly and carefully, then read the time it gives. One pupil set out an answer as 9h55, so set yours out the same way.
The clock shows 2h19
